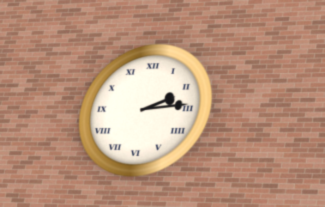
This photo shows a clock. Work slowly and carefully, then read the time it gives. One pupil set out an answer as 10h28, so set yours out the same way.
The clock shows 2h14
